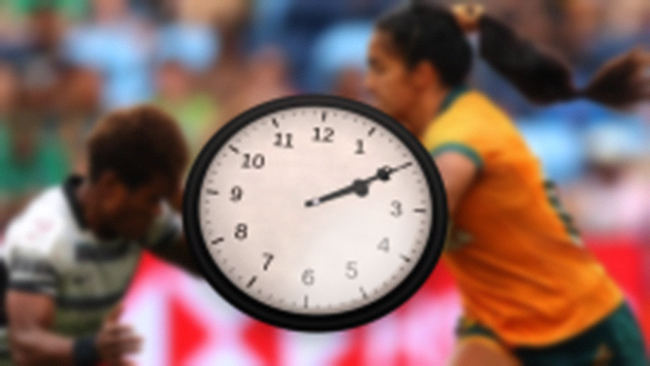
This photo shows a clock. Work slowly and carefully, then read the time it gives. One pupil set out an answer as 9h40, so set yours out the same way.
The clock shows 2h10
